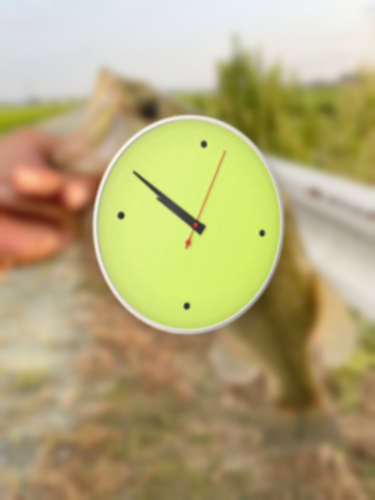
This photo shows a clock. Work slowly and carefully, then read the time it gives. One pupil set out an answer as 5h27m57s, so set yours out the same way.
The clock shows 9h50m03s
